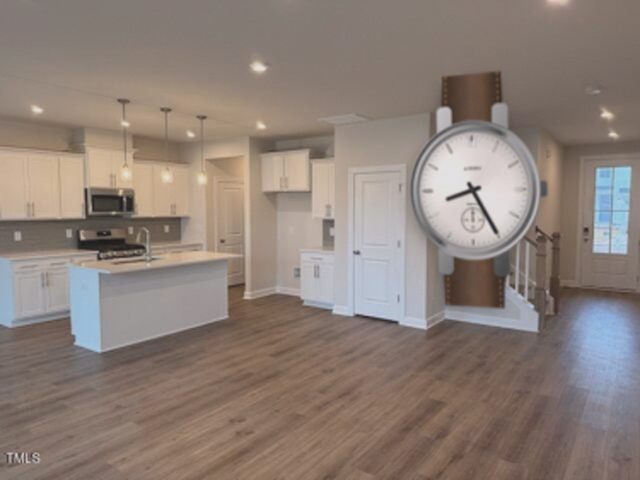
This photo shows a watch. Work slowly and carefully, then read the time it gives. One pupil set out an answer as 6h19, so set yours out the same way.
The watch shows 8h25
